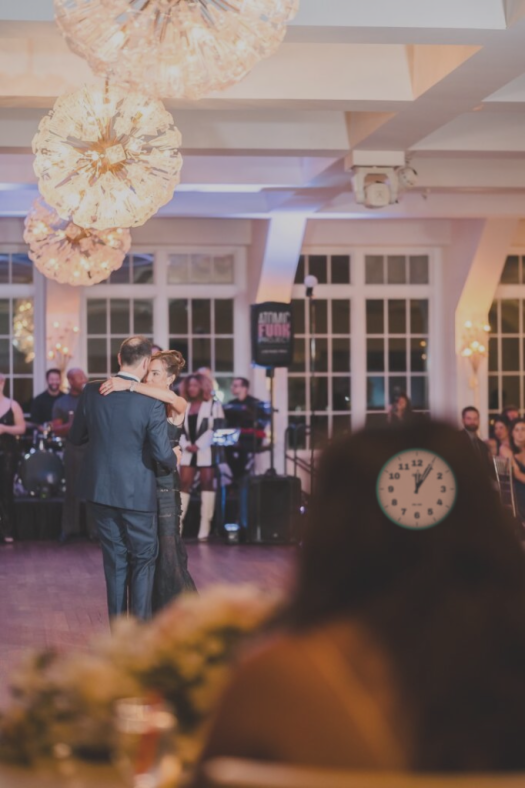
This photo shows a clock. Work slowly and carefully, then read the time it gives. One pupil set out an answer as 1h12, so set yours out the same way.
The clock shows 12h05
